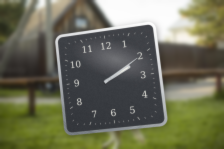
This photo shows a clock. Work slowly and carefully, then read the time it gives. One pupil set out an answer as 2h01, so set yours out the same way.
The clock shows 2h10
